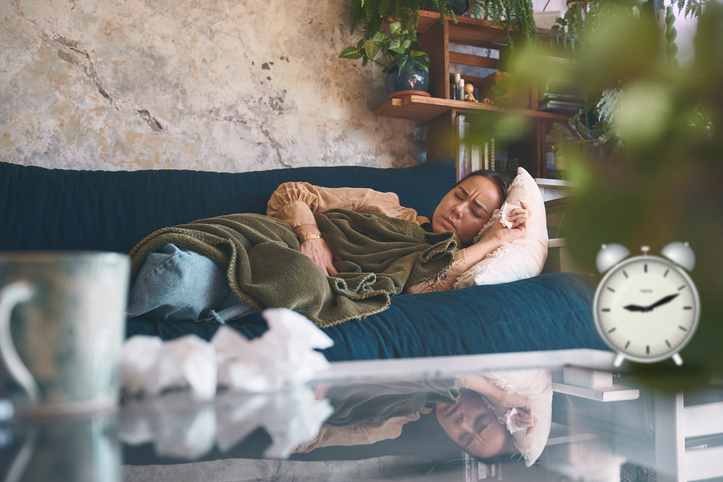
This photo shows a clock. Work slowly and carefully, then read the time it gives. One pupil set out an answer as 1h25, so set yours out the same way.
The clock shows 9h11
